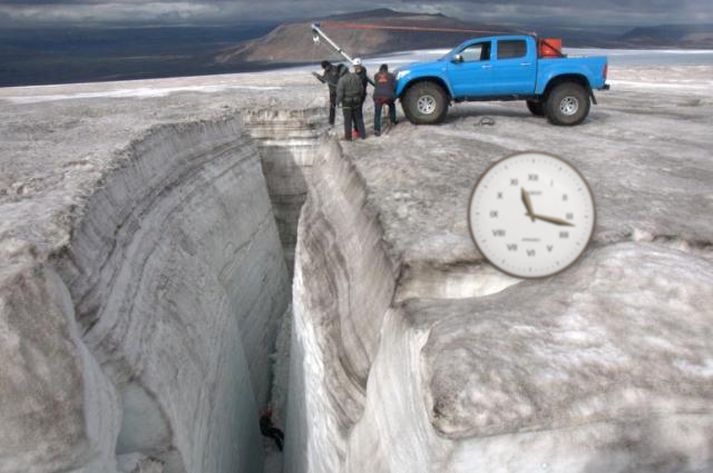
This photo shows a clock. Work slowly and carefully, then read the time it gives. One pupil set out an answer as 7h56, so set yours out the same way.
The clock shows 11h17
